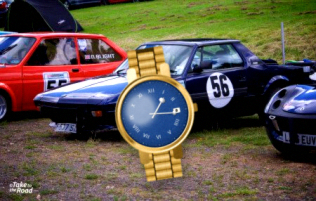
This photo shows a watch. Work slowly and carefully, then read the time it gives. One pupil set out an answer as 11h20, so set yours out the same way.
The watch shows 1h16
